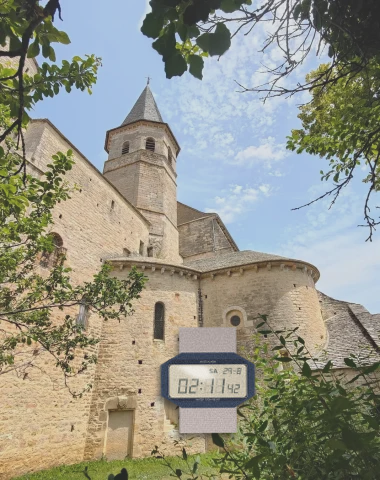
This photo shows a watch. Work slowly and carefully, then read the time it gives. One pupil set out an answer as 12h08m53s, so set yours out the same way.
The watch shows 2h11m42s
